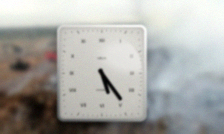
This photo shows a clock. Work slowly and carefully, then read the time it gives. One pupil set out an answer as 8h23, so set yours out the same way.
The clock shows 5h24
